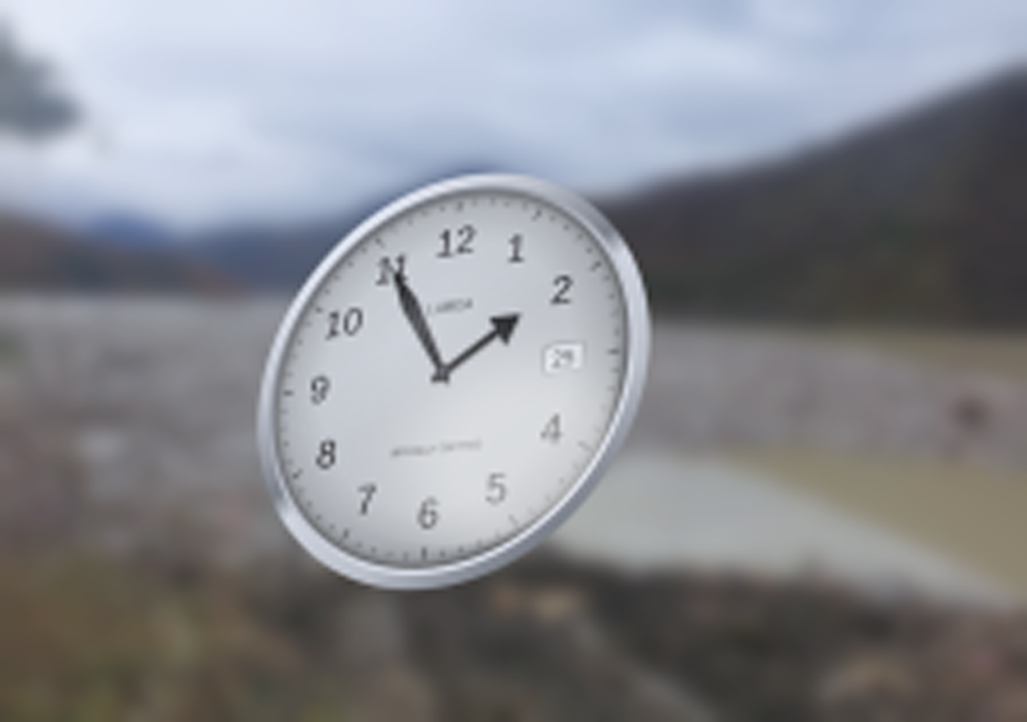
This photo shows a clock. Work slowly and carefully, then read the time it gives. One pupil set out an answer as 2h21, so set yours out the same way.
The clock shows 1h55
